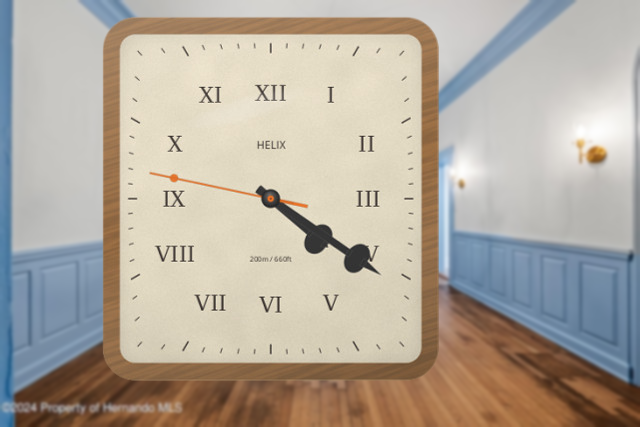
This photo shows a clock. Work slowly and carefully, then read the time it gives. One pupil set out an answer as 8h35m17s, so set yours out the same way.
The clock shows 4h20m47s
